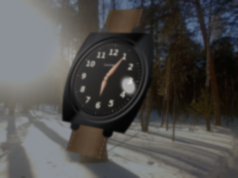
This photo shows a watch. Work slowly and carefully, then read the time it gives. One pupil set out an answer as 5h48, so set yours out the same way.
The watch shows 6h05
